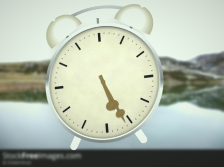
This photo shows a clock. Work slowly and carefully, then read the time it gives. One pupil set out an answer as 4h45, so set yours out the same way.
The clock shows 5h26
